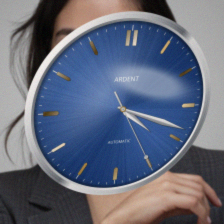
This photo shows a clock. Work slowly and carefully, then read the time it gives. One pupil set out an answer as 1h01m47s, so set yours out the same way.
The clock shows 4h18m25s
